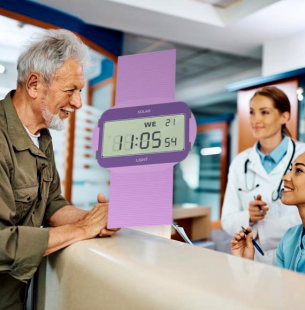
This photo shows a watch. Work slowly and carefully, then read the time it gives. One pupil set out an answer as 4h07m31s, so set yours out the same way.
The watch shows 11h05m54s
